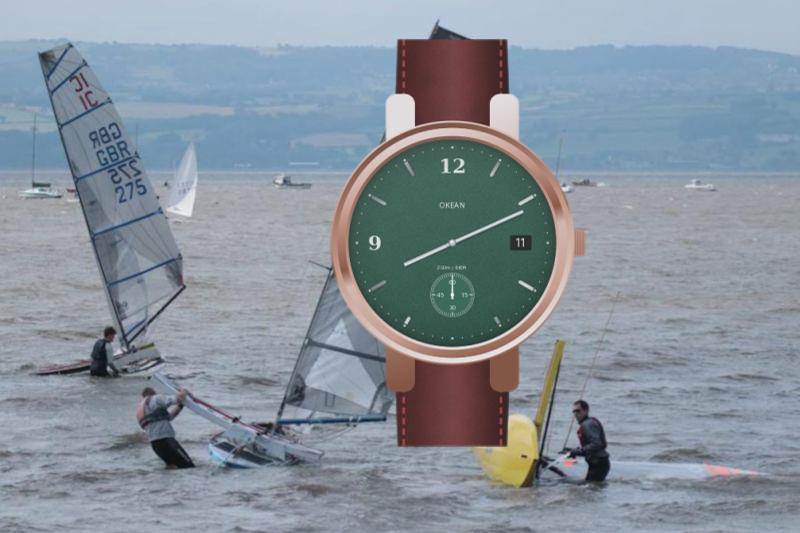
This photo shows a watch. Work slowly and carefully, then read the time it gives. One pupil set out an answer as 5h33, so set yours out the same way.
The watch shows 8h11
